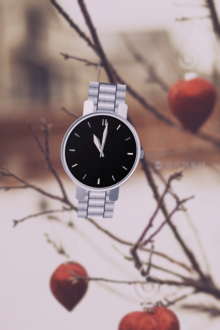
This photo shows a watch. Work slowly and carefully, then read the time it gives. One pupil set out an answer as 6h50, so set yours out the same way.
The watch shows 11h01
